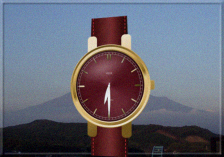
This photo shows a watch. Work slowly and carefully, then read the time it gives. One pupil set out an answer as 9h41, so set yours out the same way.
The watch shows 6h30
